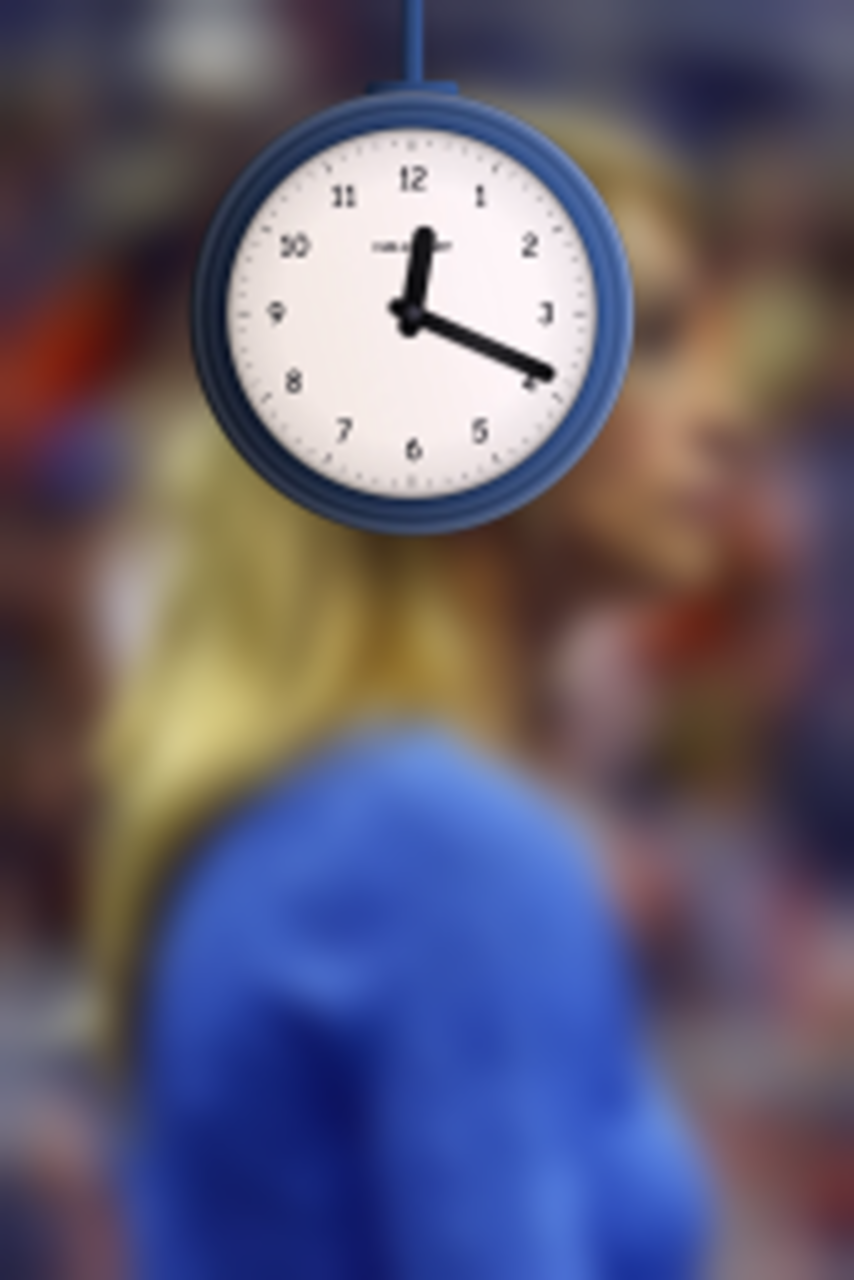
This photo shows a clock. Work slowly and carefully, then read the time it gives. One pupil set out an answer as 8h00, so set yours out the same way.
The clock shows 12h19
